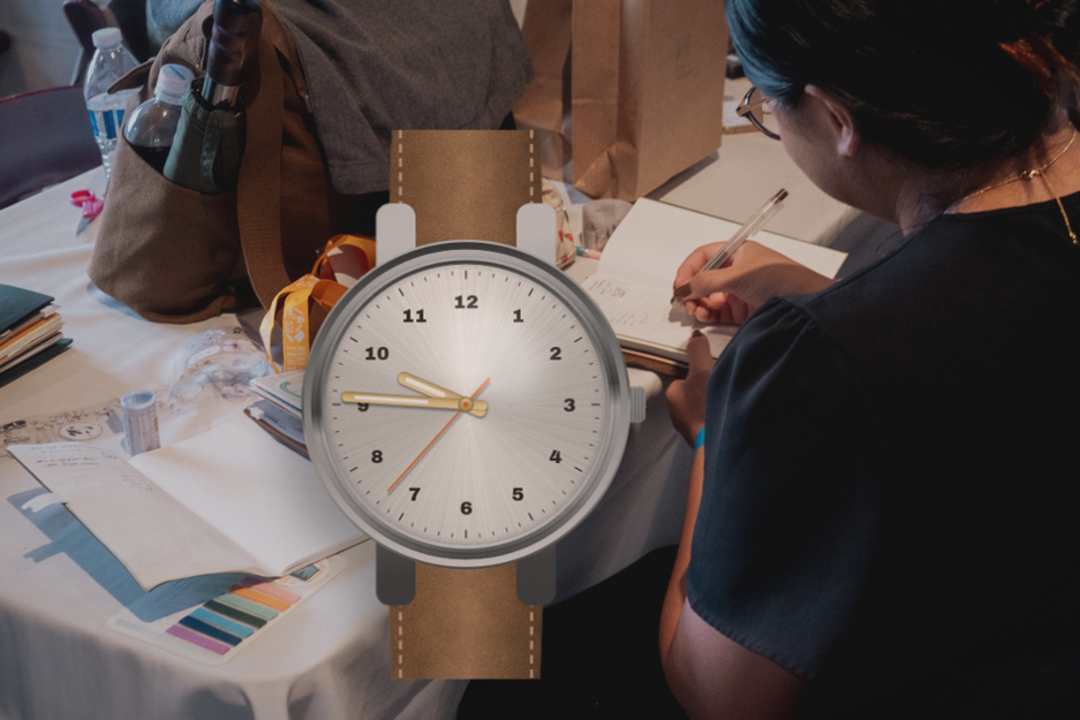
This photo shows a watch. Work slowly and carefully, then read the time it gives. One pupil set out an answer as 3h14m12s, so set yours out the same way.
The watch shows 9h45m37s
